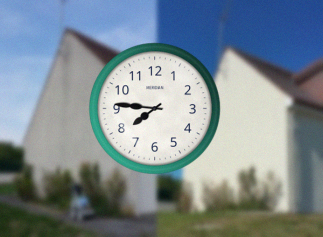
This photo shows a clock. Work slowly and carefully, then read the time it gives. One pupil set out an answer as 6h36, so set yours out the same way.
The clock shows 7h46
